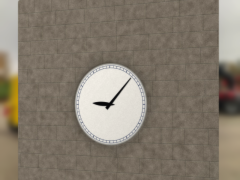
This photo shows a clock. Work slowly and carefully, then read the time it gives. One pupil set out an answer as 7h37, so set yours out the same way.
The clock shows 9h07
